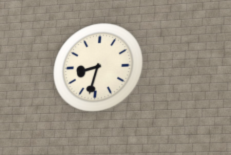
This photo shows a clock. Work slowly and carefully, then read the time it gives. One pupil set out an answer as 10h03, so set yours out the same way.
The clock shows 8h32
